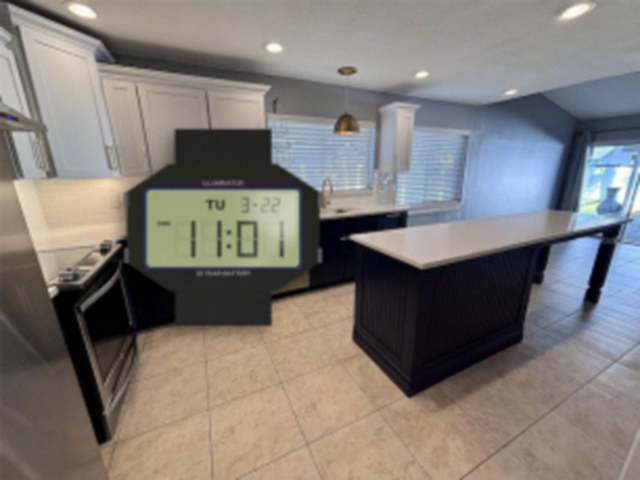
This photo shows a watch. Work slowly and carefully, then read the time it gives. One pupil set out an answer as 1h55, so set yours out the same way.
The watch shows 11h01
